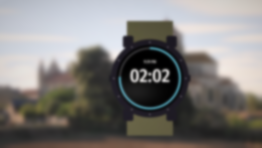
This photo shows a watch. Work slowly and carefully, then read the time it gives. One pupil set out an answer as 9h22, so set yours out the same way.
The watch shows 2h02
